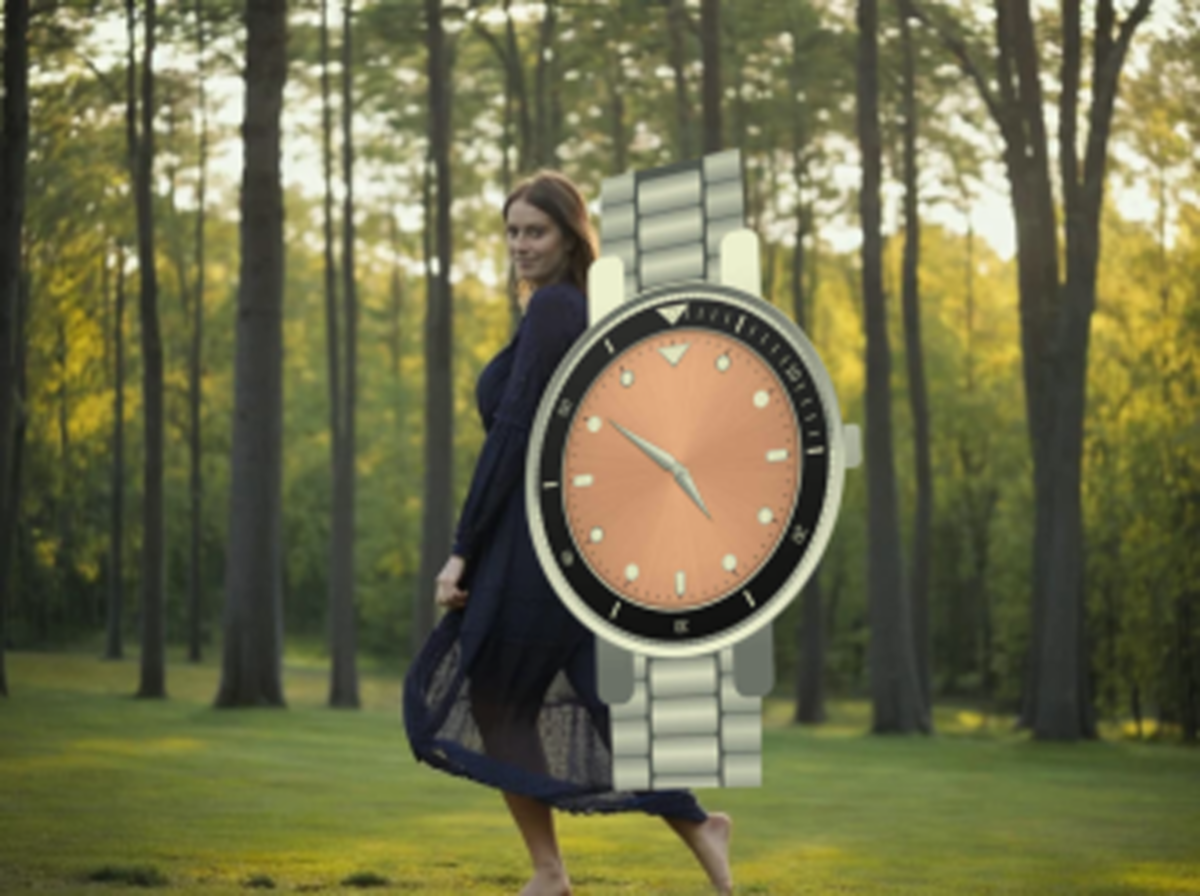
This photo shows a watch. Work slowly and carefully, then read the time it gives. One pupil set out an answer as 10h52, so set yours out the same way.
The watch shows 4h51
